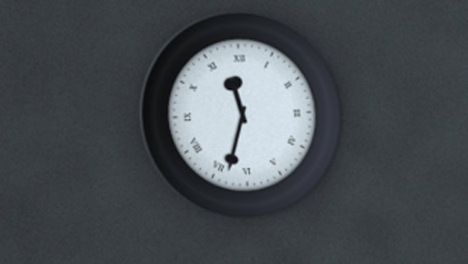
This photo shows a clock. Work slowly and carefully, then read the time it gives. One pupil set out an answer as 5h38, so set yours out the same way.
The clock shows 11h33
